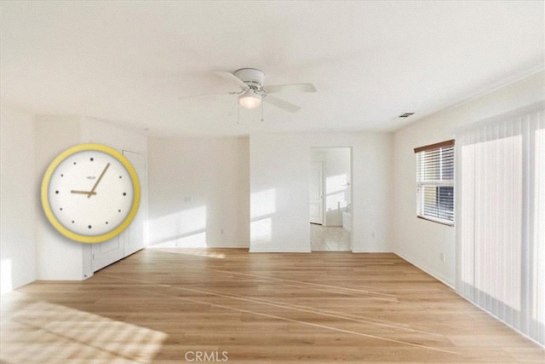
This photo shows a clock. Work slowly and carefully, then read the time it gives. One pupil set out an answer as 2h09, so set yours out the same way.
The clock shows 9h05
